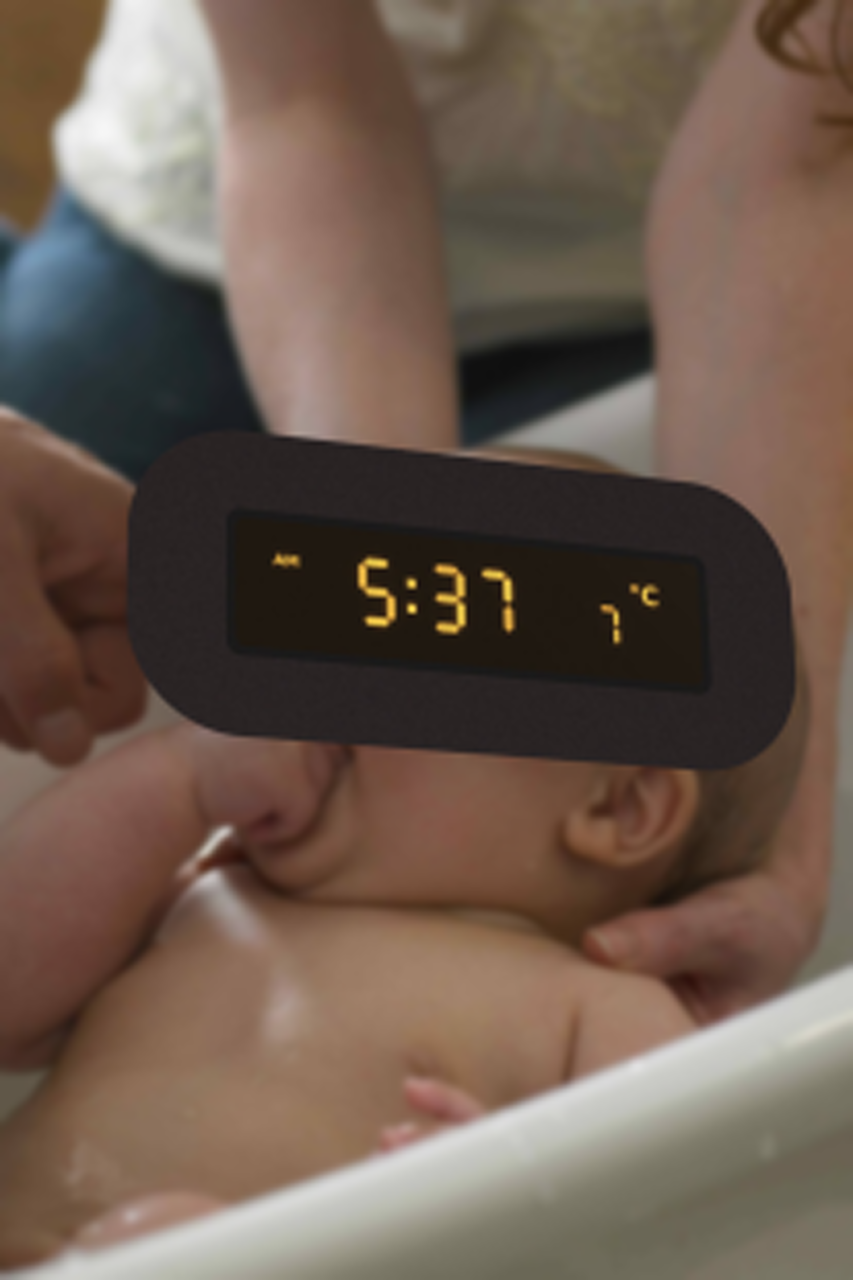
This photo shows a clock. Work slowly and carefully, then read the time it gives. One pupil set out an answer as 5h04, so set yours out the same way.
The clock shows 5h37
